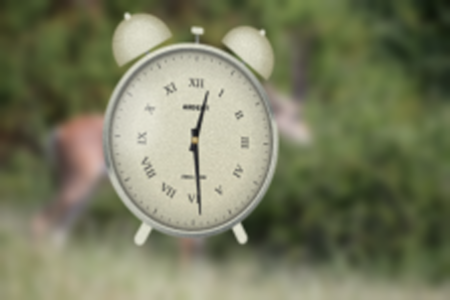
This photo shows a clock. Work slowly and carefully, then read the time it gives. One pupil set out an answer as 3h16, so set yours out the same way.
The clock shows 12h29
